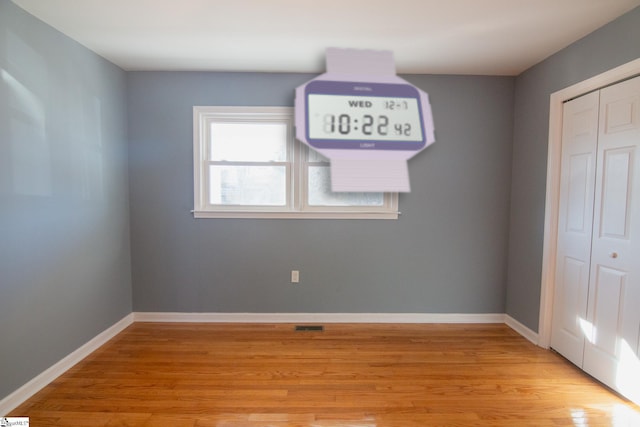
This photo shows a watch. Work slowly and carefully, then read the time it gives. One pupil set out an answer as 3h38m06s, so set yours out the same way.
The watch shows 10h22m42s
